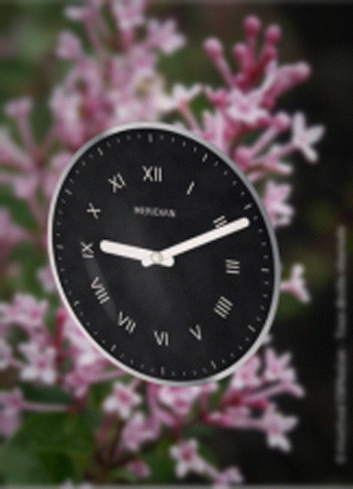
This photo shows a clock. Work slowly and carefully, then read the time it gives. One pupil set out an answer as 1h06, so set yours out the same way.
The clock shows 9h11
